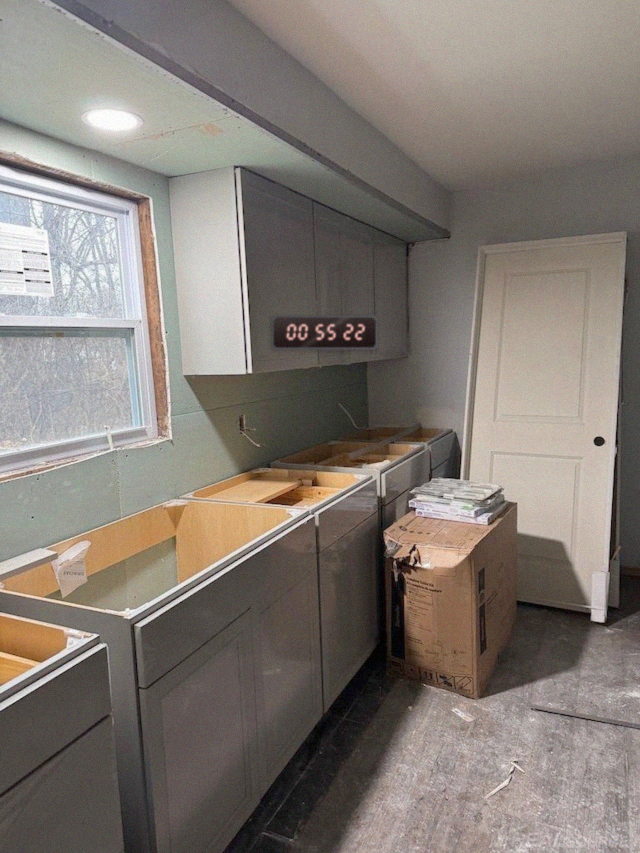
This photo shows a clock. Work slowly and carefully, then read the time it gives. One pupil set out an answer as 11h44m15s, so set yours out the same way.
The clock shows 0h55m22s
